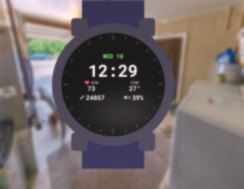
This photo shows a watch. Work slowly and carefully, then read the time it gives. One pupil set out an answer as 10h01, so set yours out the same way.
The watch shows 12h29
